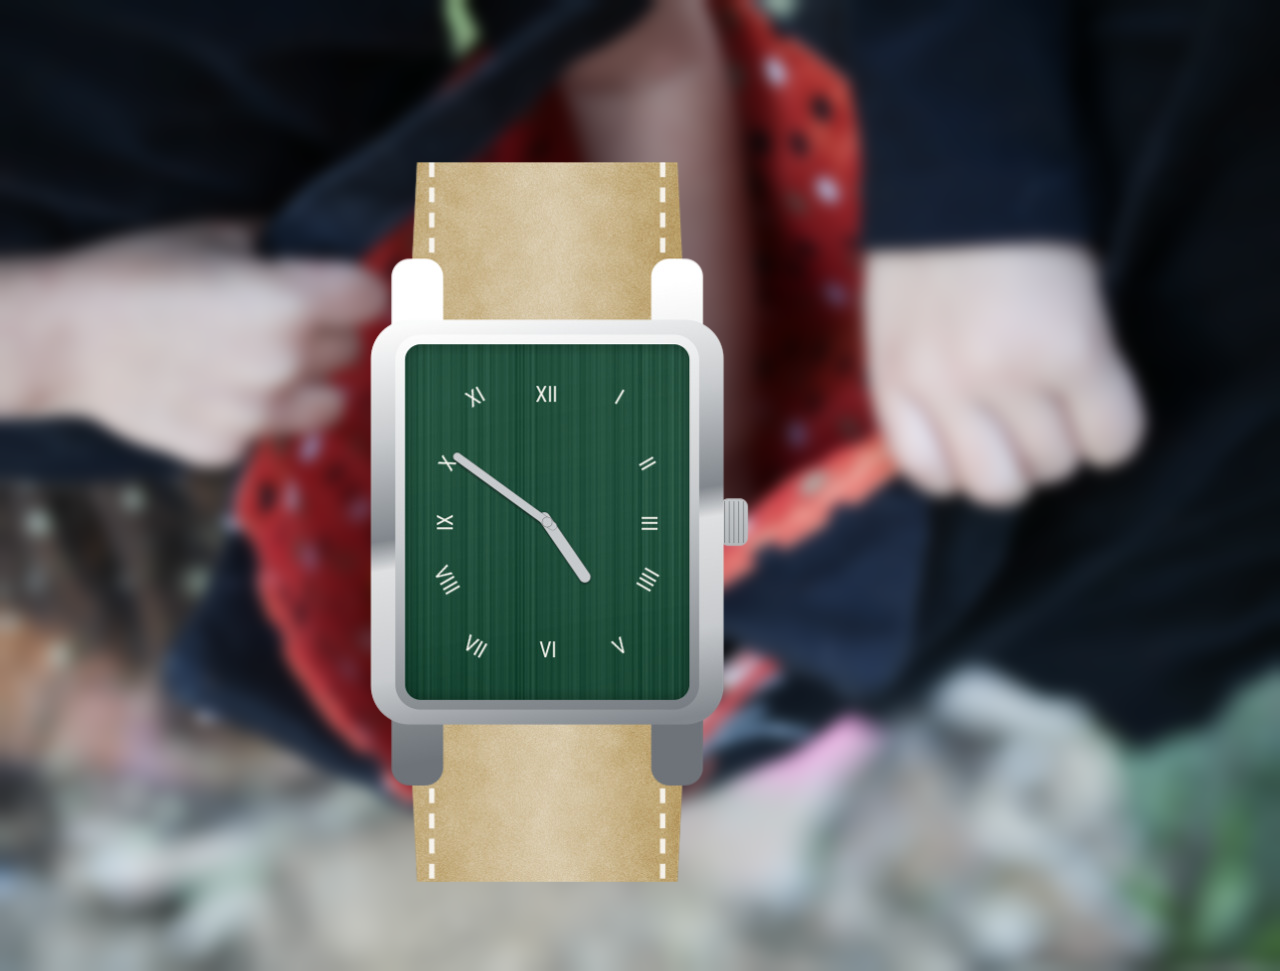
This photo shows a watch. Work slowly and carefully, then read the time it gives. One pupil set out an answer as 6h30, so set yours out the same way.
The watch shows 4h51
